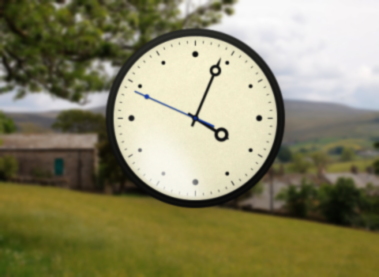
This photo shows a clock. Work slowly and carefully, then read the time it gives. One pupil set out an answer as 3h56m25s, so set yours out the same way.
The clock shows 4h03m49s
